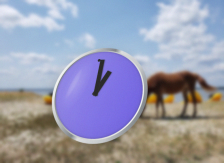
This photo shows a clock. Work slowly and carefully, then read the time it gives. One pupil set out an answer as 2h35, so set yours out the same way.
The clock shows 1h01
